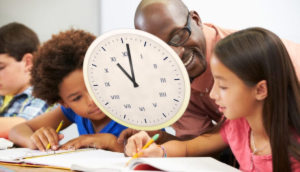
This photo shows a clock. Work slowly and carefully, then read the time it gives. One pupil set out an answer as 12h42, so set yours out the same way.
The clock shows 11h01
